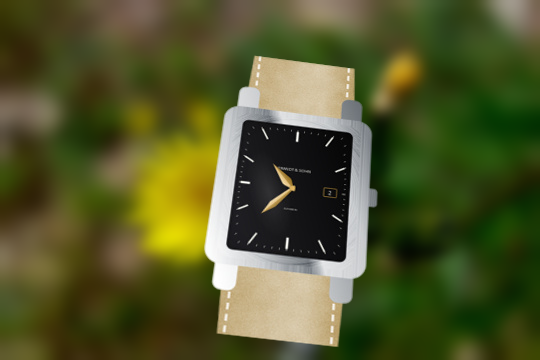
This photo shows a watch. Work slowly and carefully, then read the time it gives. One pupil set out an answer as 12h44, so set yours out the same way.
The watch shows 10h37
